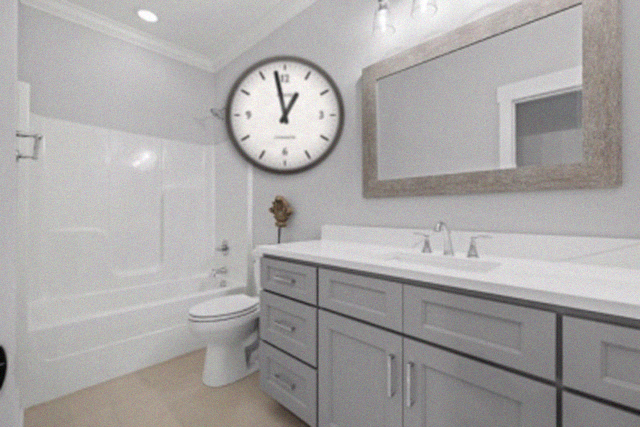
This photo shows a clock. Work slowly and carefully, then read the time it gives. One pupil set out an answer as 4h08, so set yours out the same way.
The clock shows 12h58
